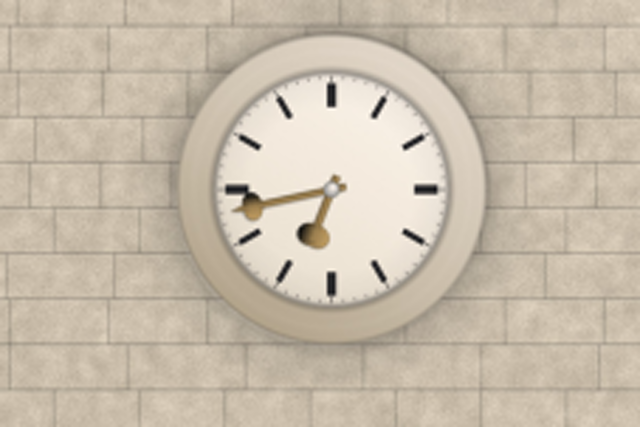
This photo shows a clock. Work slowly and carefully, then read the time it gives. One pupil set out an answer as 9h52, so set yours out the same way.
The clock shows 6h43
